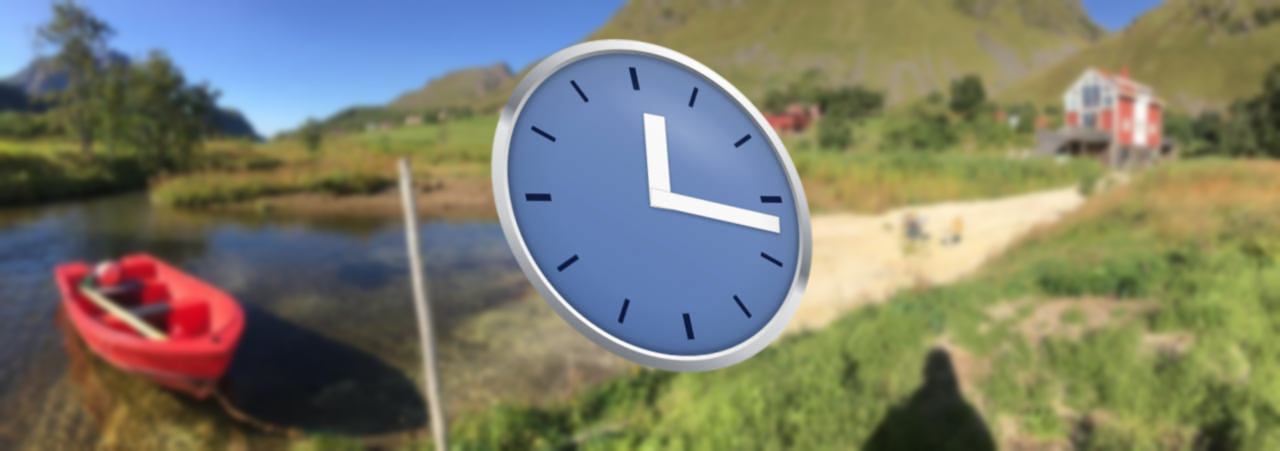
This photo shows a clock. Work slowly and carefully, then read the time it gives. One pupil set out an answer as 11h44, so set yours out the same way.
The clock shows 12h17
